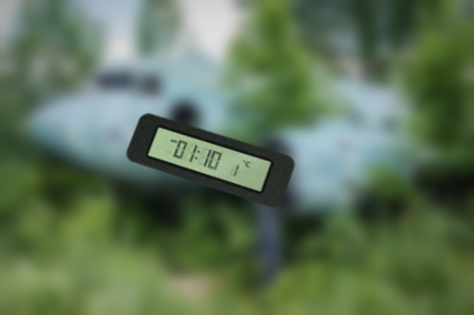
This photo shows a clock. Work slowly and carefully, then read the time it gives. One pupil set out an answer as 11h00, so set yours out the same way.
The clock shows 1h10
